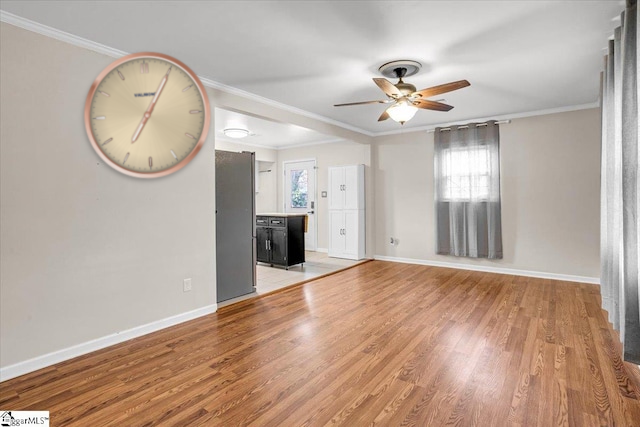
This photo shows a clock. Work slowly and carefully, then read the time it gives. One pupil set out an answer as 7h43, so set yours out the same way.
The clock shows 7h05
